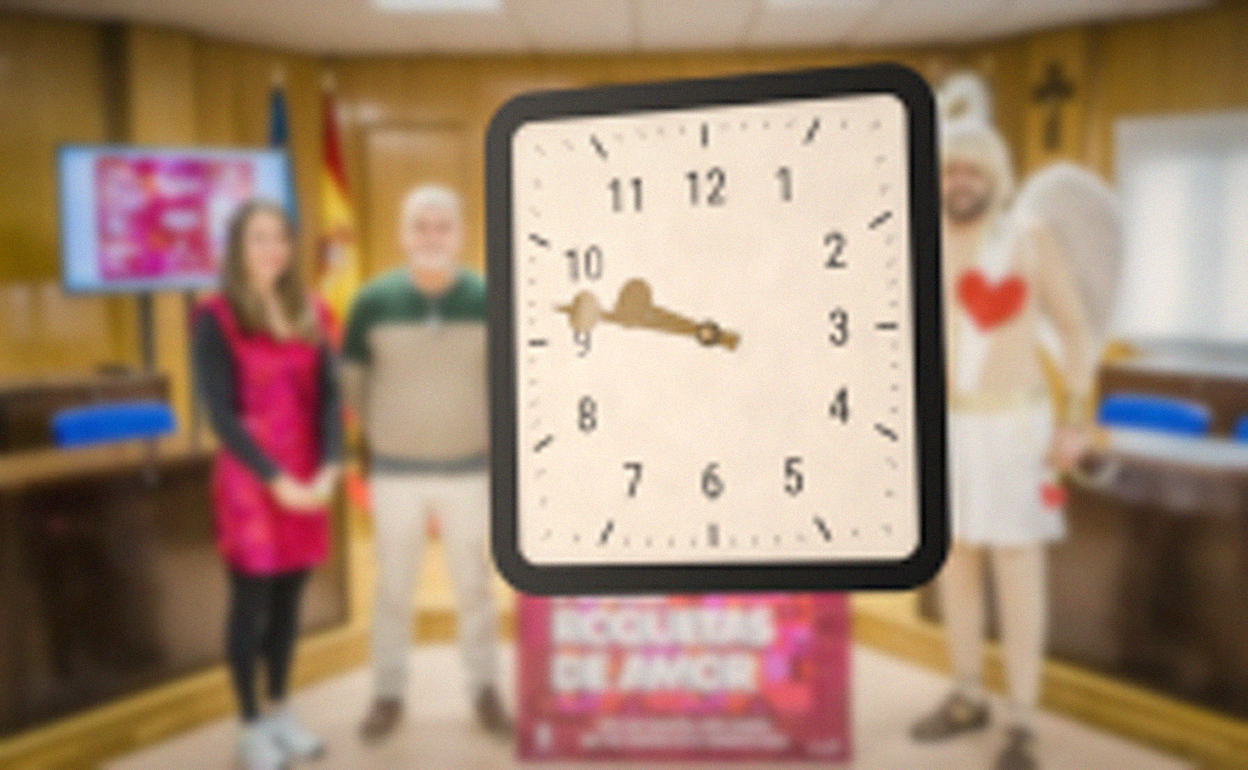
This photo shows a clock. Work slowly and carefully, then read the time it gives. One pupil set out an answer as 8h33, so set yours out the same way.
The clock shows 9h47
